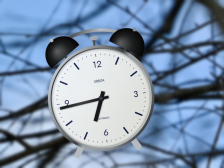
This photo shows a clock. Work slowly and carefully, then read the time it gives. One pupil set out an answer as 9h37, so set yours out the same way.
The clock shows 6h44
